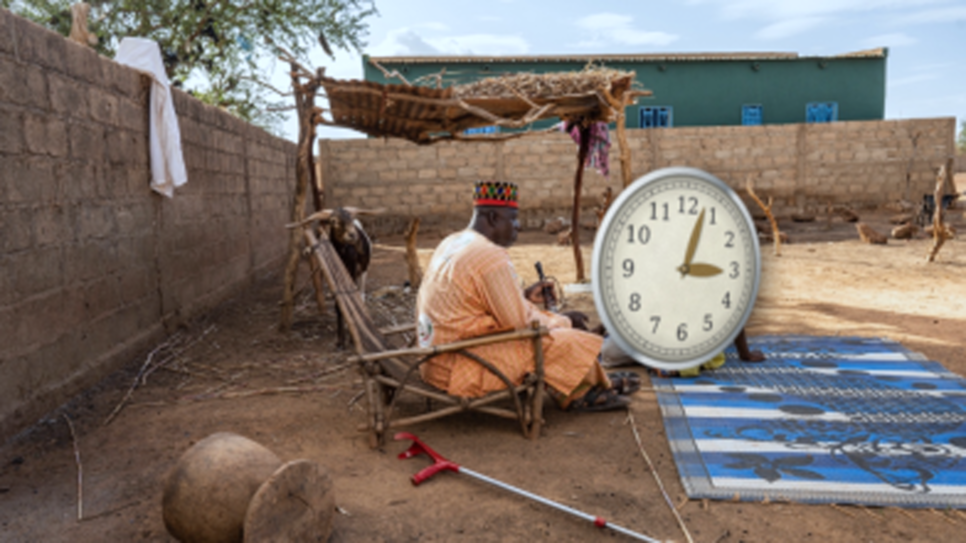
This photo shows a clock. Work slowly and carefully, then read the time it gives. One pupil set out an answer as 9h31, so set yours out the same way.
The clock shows 3h03
